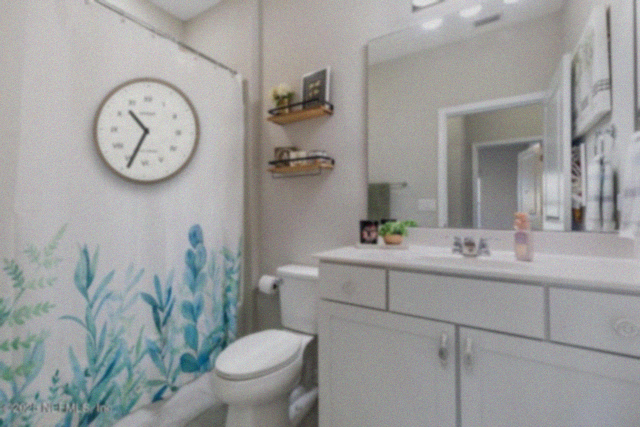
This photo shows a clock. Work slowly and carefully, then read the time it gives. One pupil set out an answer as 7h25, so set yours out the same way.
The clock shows 10h34
